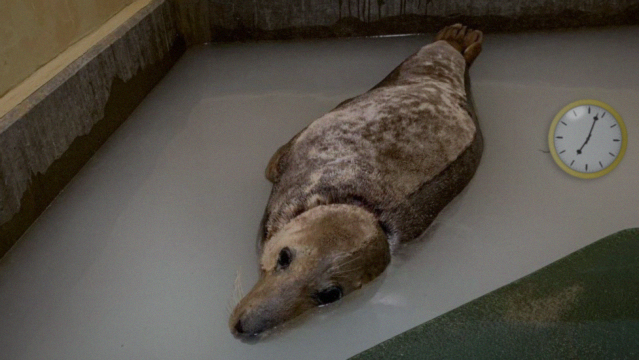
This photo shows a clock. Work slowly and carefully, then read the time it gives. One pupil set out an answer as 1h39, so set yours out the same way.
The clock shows 7h03
